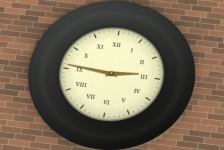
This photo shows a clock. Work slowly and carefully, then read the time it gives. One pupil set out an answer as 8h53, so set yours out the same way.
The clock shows 2h46
